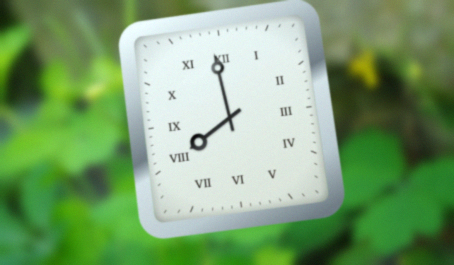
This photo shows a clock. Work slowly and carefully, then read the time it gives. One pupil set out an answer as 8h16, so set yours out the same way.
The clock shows 7h59
